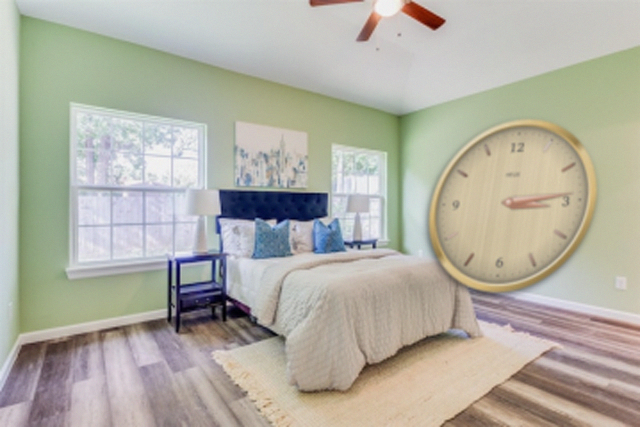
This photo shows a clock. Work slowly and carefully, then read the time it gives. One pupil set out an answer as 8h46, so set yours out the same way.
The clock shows 3h14
